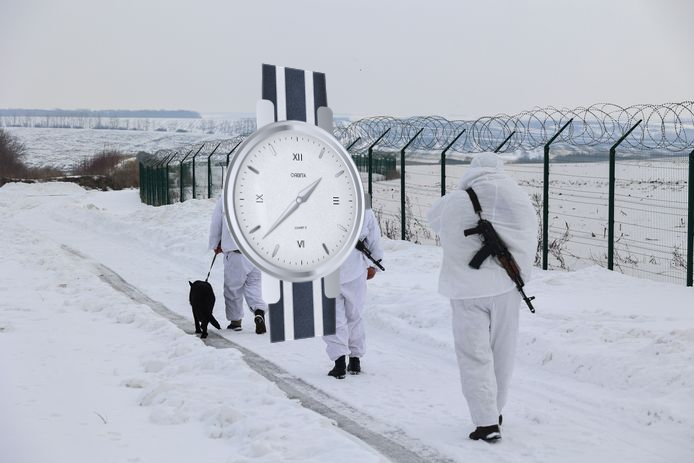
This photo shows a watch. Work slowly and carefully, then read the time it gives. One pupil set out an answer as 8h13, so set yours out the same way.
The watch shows 1h38
